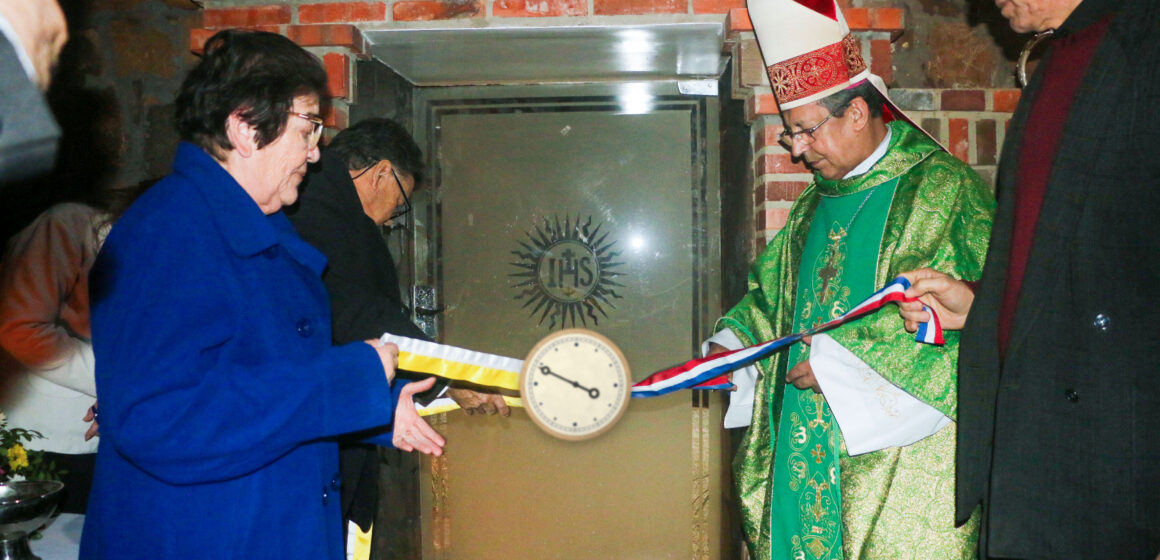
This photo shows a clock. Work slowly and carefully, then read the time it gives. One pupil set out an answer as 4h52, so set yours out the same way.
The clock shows 3h49
